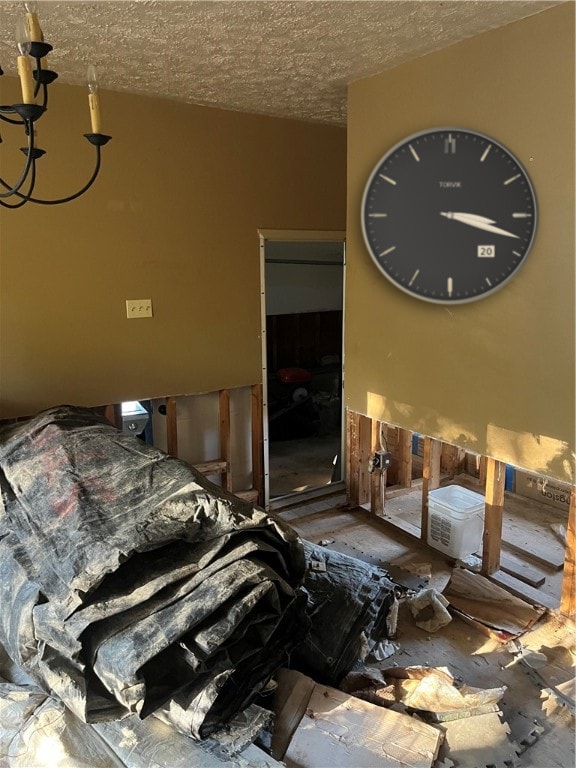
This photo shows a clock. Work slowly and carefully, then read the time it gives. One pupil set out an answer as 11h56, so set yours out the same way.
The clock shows 3h18
